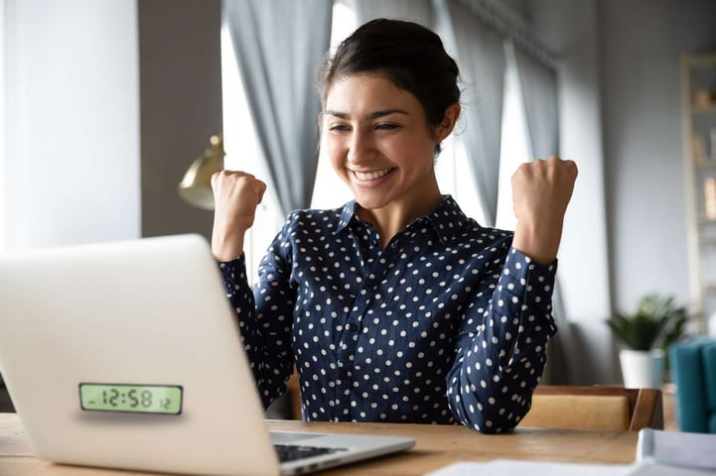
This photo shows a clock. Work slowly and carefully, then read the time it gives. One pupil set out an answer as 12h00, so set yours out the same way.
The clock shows 12h58
